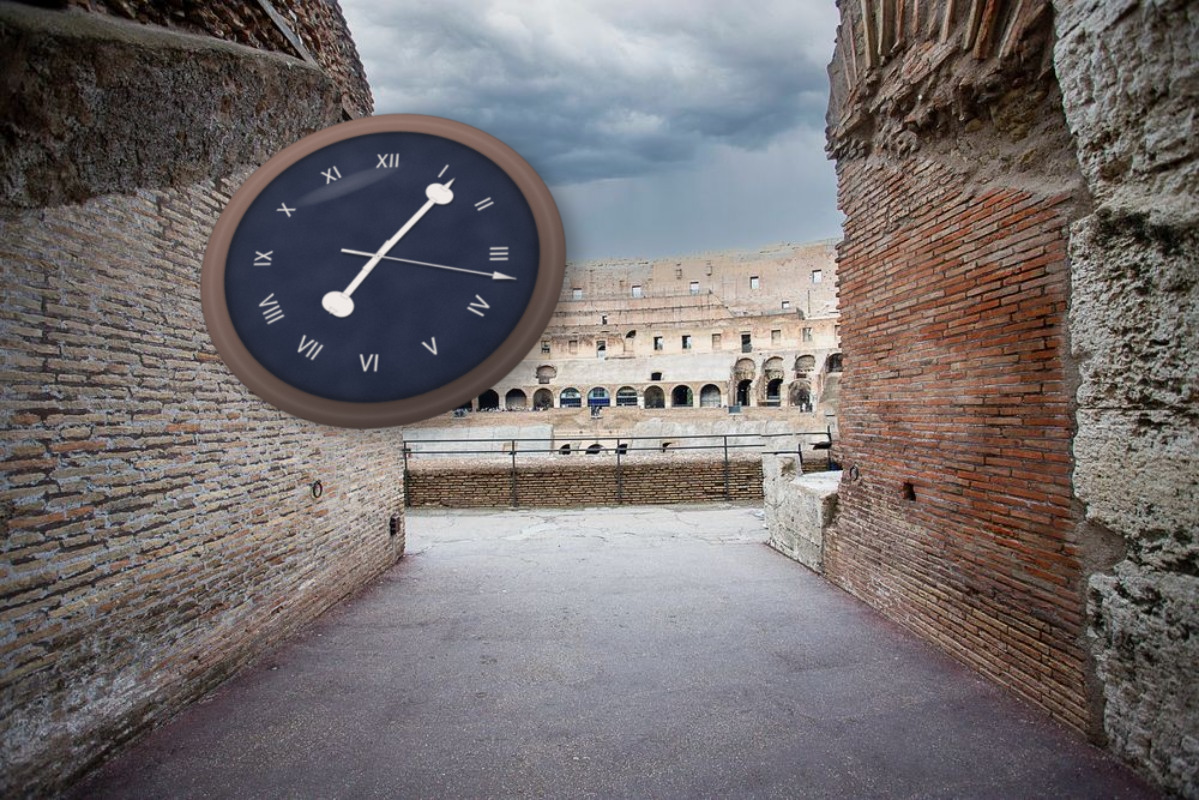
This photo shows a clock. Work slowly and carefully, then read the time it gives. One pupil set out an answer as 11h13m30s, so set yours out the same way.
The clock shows 7h06m17s
